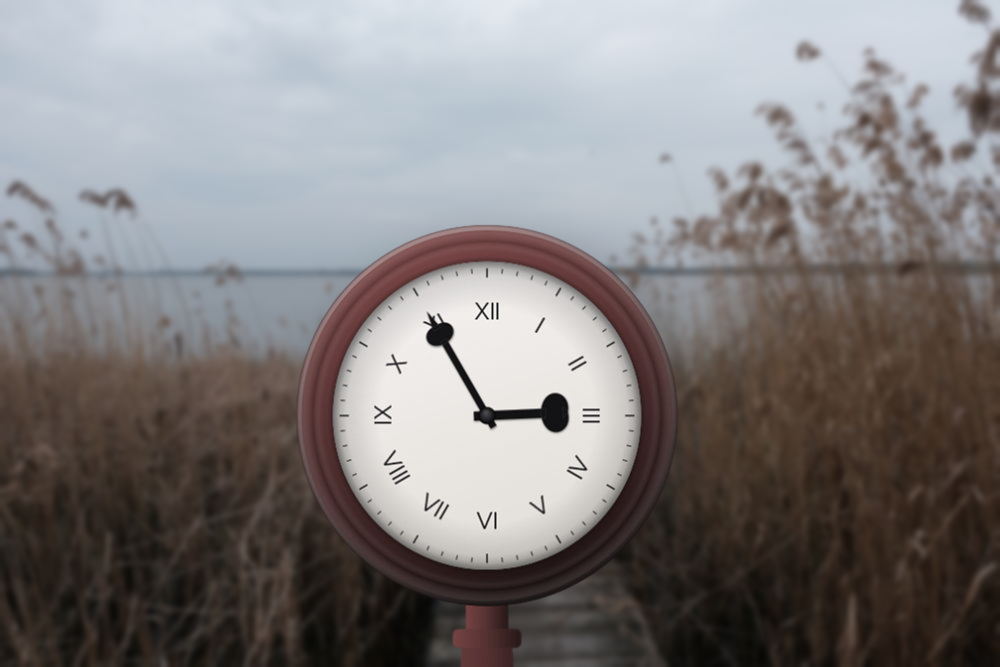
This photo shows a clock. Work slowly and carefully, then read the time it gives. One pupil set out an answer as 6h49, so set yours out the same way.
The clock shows 2h55
